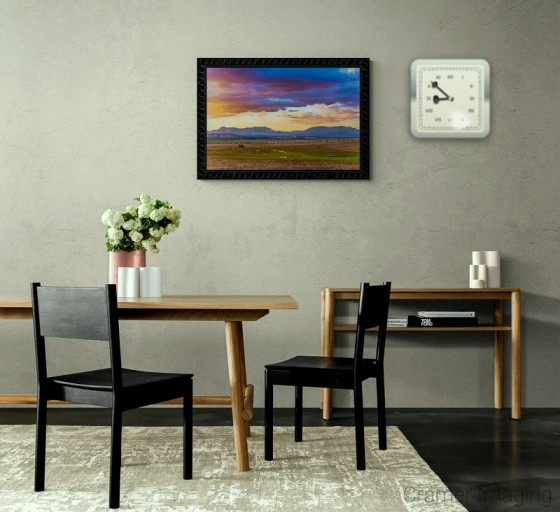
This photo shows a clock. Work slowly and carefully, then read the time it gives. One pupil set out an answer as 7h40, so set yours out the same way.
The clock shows 8h52
